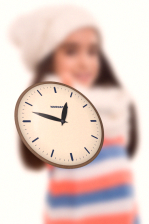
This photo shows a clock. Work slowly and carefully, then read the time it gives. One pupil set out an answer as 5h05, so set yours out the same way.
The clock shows 12h48
